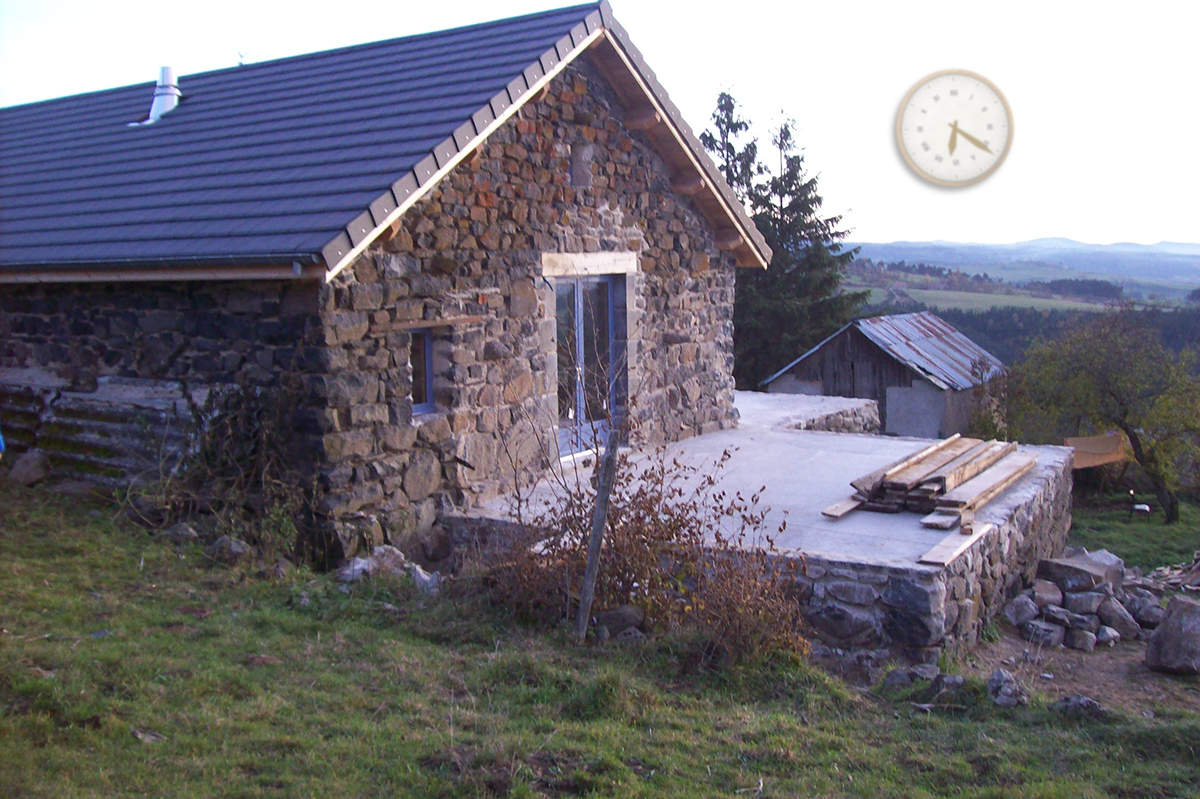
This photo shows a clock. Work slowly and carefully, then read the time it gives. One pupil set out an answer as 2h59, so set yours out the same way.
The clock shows 6h21
